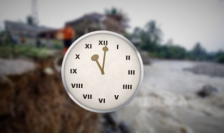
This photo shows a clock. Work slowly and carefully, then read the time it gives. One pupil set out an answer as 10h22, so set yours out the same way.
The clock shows 11h01
